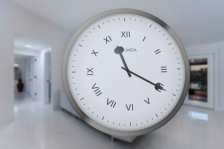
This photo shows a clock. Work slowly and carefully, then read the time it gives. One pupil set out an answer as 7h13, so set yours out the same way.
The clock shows 11h20
